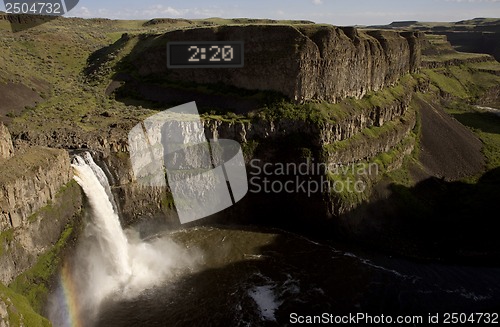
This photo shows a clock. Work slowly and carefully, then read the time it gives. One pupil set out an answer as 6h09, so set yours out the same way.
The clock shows 2h20
